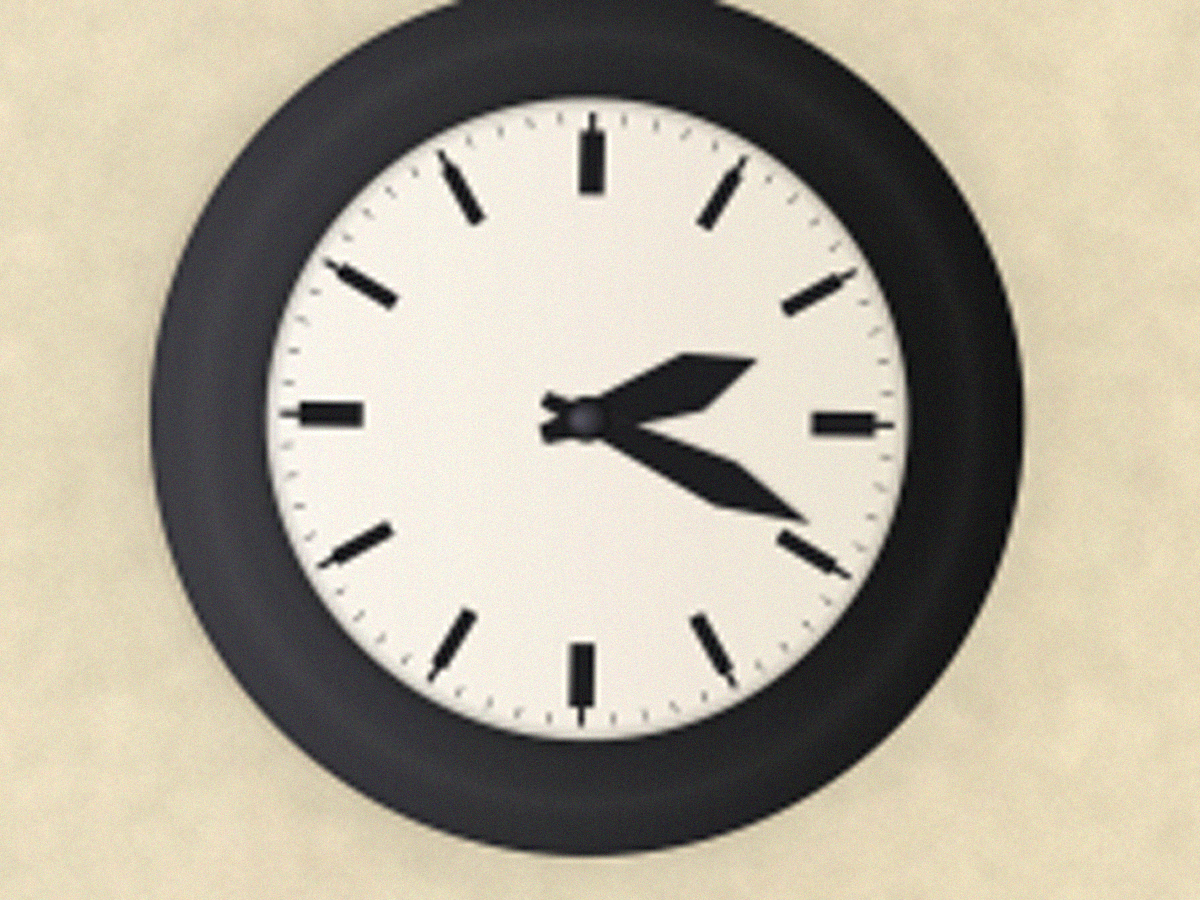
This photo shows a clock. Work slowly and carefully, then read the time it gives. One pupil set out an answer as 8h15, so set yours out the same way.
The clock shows 2h19
